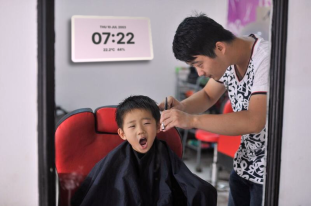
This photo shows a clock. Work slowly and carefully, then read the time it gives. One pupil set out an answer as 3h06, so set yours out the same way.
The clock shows 7h22
